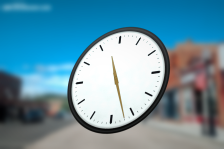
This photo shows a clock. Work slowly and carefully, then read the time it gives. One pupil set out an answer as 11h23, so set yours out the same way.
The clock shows 11h27
